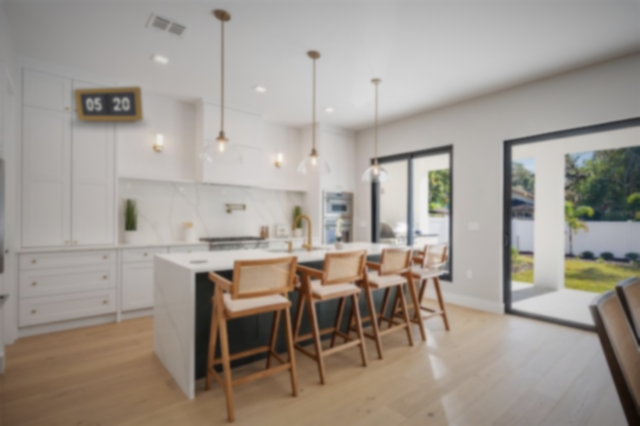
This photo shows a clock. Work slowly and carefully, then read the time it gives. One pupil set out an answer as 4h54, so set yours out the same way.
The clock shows 5h20
